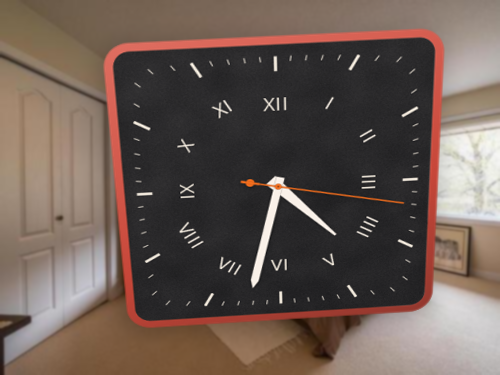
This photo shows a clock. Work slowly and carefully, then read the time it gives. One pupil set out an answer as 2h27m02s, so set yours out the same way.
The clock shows 4h32m17s
